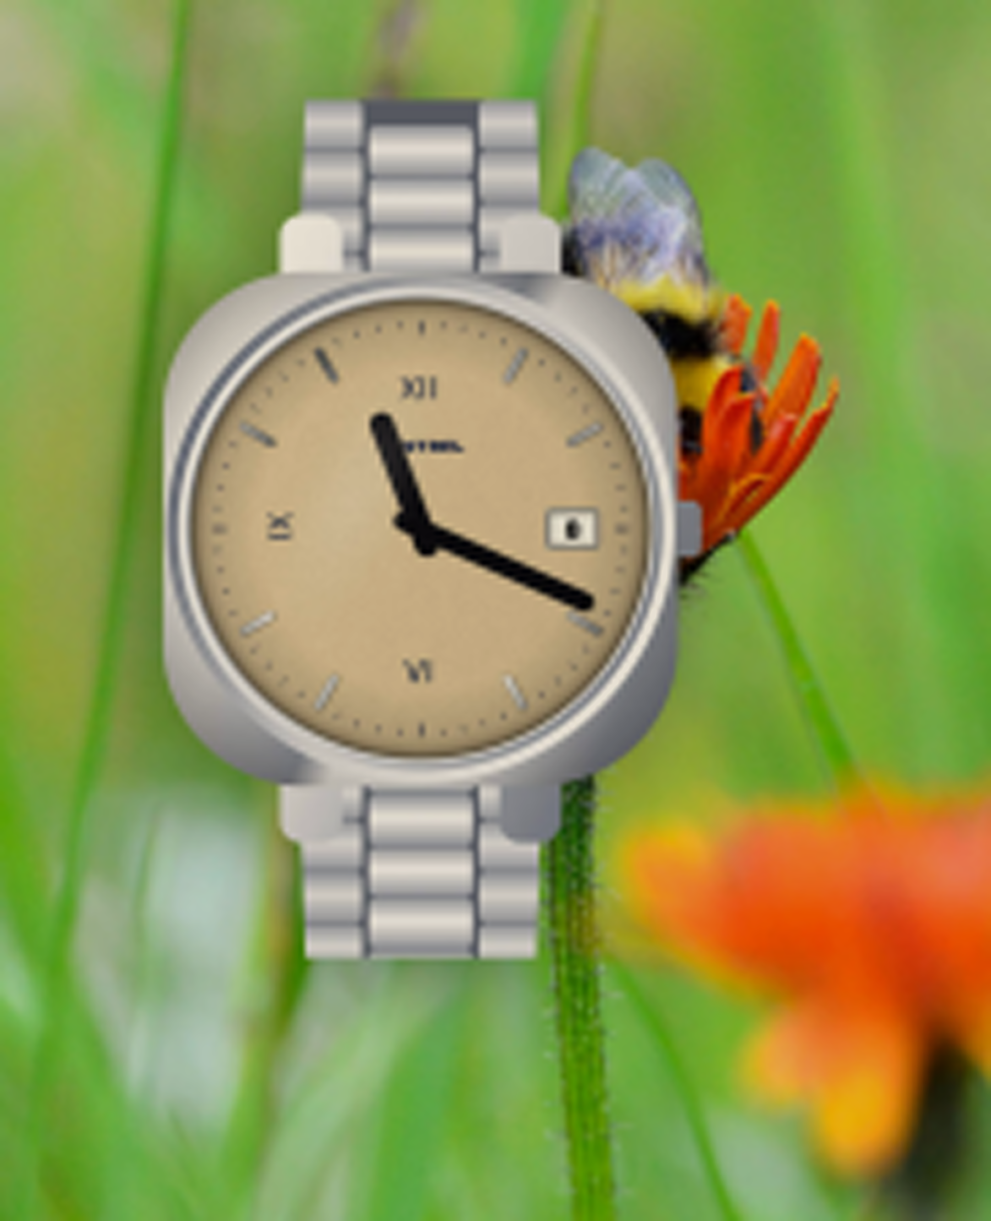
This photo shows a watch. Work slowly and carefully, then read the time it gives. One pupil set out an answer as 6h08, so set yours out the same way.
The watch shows 11h19
